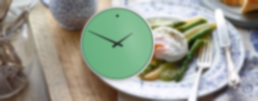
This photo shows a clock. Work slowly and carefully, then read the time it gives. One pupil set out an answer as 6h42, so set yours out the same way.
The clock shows 1h49
